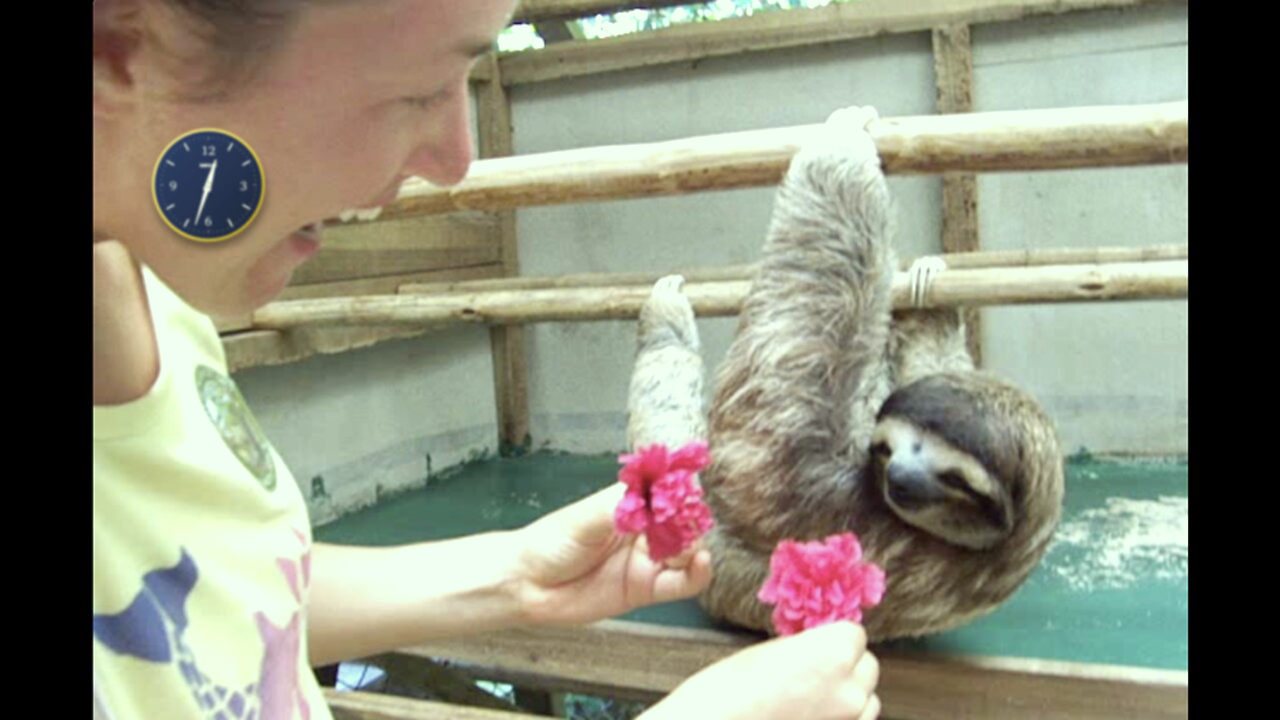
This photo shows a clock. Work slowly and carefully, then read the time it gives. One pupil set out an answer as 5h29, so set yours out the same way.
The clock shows 12h33
